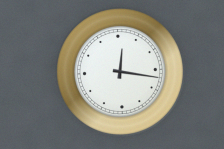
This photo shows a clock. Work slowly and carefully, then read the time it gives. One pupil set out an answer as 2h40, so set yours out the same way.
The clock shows 12h17
